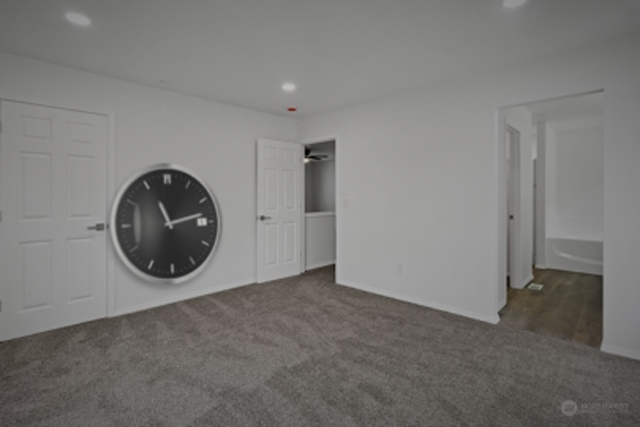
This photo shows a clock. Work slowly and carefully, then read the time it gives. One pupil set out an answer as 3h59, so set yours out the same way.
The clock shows 11h13
